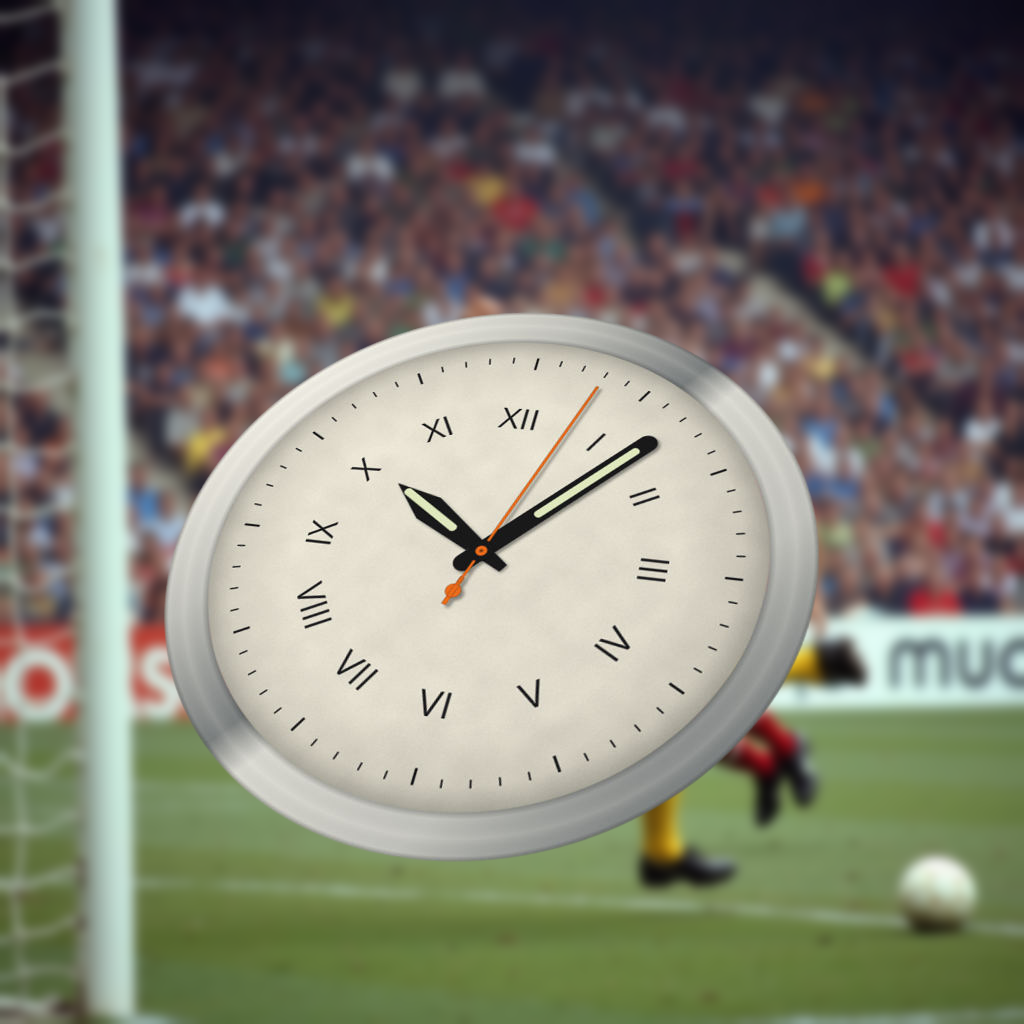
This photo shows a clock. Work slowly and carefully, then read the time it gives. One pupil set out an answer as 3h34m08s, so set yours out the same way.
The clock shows 10h07m03s
